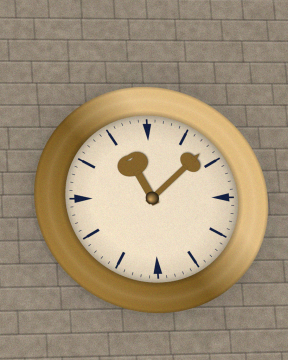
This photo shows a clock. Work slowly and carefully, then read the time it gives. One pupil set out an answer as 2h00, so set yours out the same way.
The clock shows 11h08
